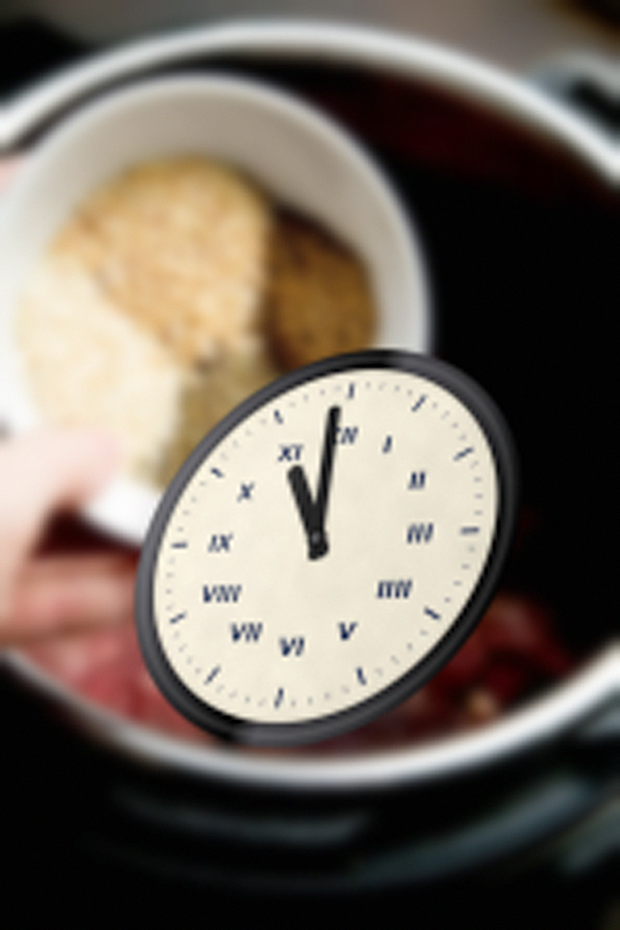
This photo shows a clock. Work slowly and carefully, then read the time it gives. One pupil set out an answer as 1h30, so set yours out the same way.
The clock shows 10h59
